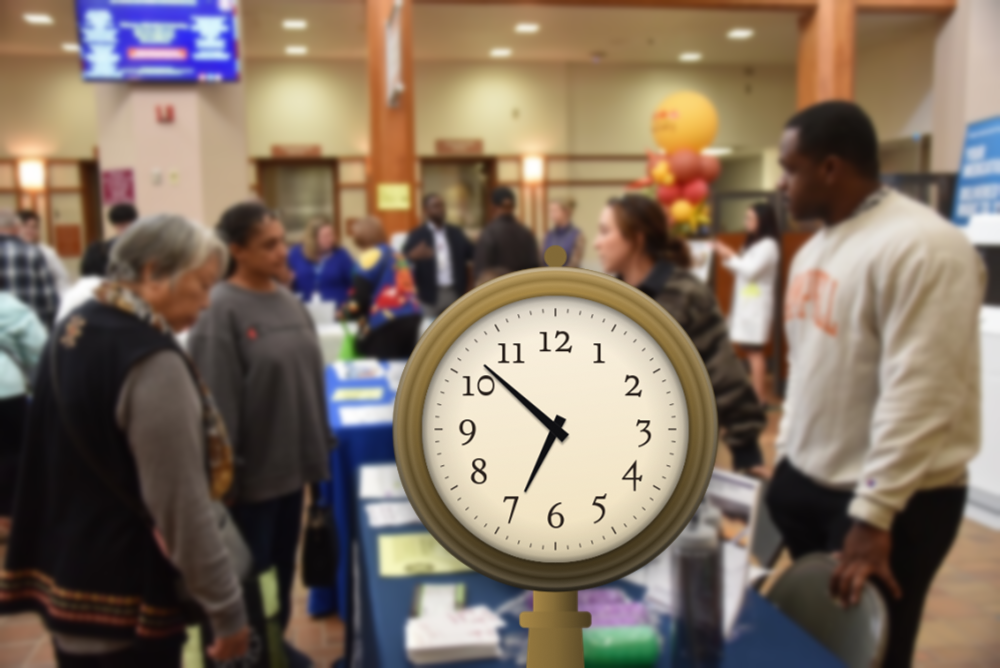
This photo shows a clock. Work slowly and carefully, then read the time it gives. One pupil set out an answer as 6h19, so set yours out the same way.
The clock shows 6h52
